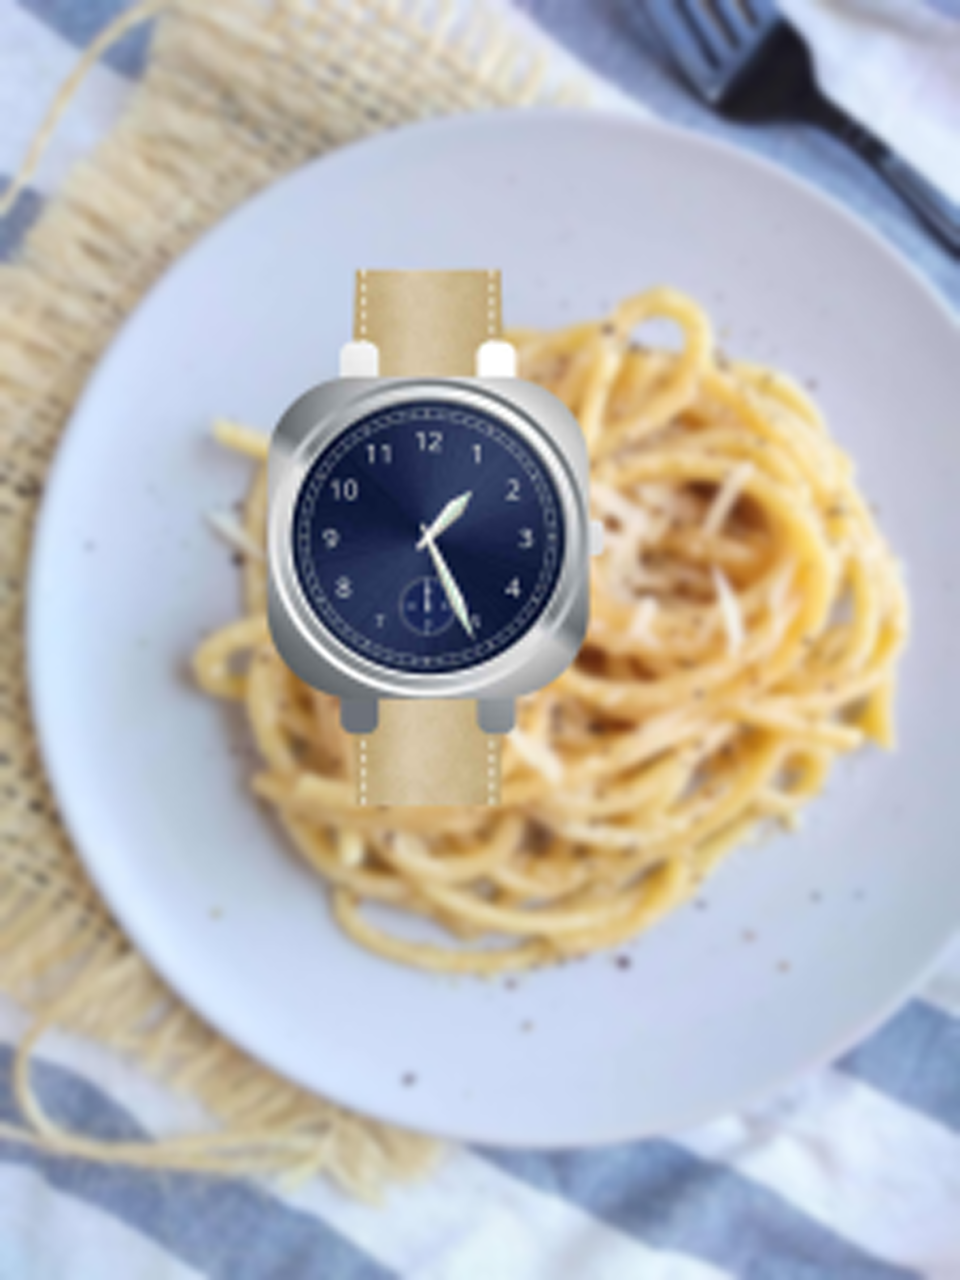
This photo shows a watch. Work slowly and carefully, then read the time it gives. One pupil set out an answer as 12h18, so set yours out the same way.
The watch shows 1h26
